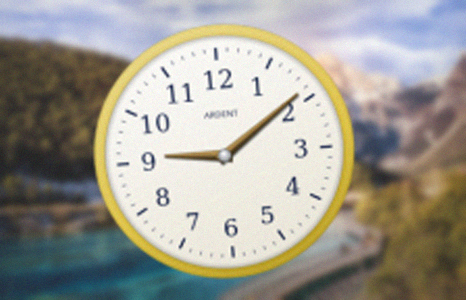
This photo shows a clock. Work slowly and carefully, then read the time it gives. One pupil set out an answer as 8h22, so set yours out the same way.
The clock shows 9h09
